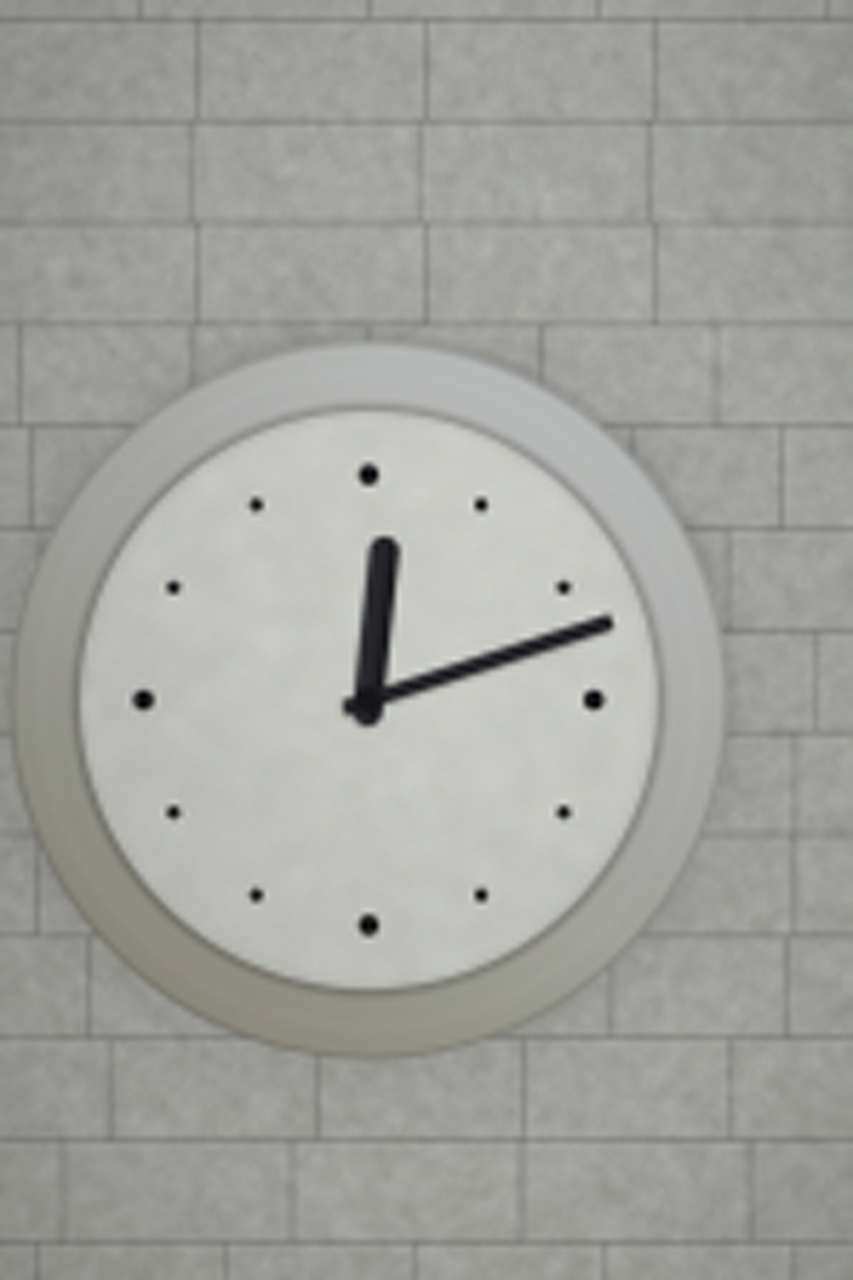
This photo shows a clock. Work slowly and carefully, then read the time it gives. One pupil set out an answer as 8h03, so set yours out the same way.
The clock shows 12h12
